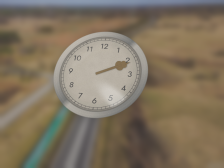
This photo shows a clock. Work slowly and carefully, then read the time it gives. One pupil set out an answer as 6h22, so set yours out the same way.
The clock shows 2h11
